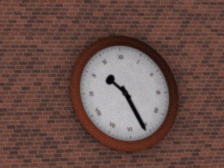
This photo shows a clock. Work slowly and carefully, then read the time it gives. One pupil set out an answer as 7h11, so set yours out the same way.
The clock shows 10h26
